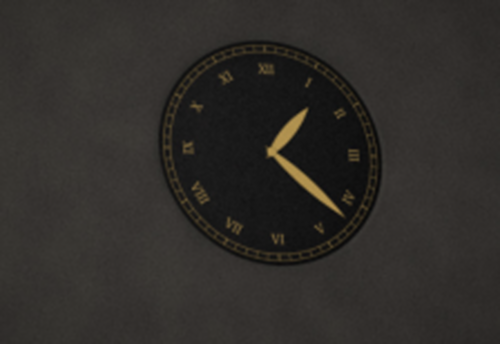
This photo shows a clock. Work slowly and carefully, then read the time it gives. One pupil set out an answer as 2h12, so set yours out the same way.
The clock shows 1h22
